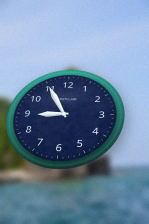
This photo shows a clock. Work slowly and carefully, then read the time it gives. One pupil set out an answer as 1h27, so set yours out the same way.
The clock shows 8h55
